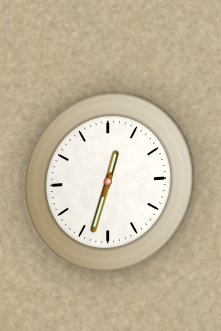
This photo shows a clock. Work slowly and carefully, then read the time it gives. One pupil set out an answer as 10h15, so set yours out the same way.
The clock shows 12h33
